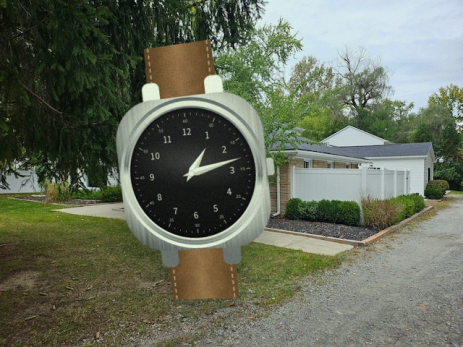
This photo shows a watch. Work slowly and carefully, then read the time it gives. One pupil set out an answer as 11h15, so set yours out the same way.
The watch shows 1h13
